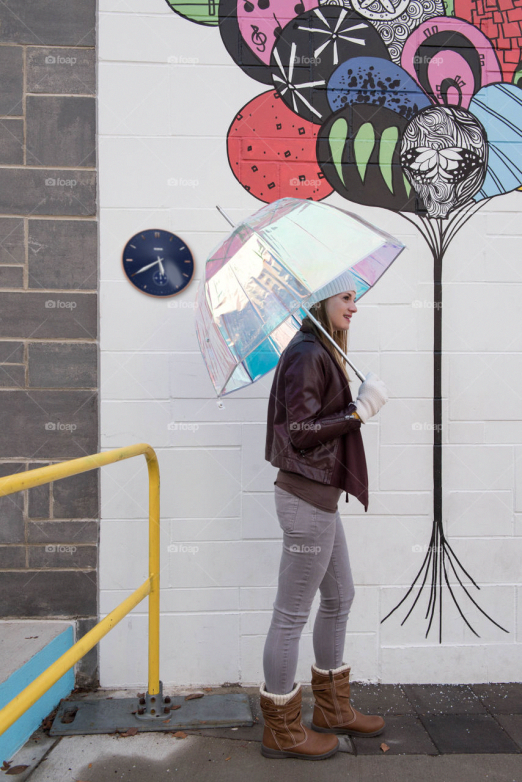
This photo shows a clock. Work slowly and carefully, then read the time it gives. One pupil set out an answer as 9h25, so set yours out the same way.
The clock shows 5h40
